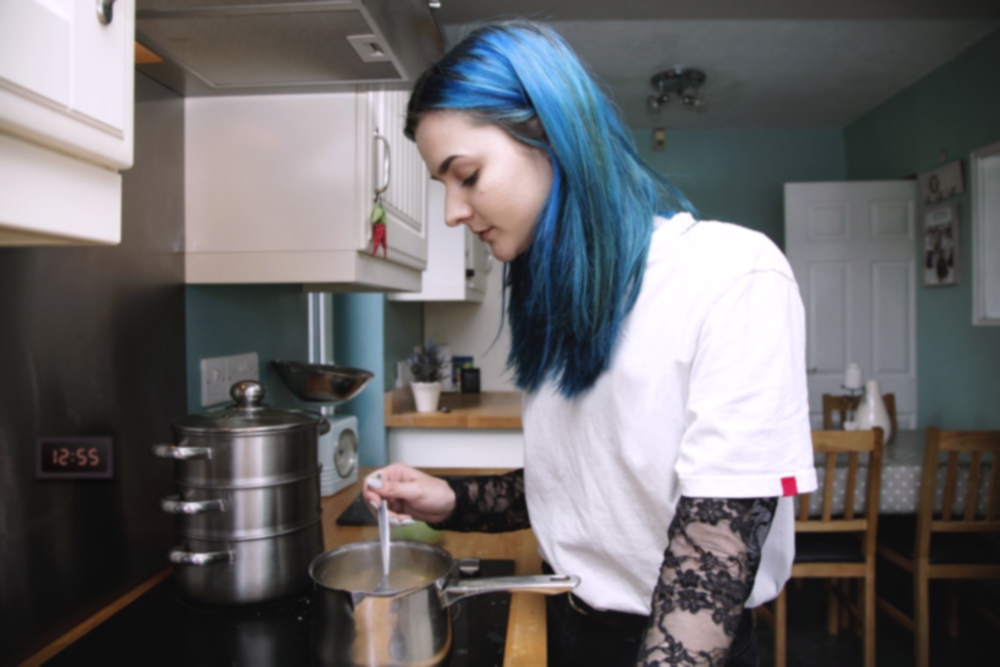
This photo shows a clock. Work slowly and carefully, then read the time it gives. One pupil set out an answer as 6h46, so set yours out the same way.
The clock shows 12h55
